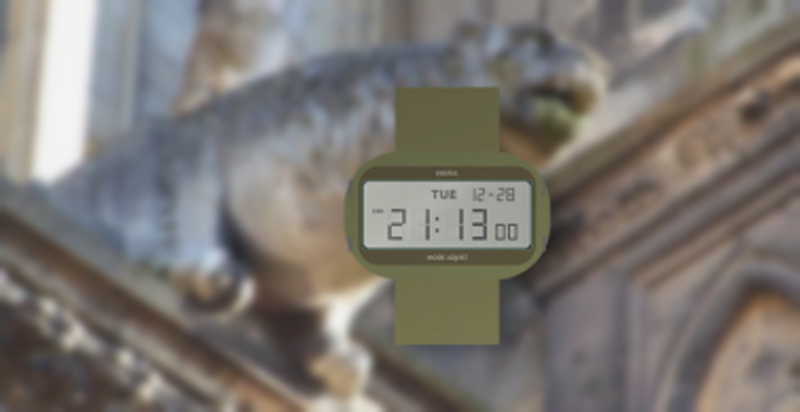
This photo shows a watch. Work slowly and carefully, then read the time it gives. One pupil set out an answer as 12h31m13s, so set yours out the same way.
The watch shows 21h13m00s
